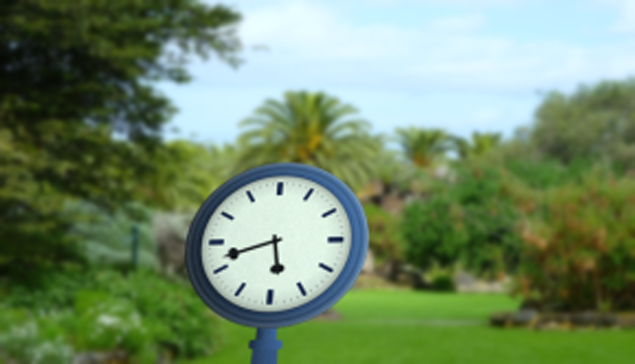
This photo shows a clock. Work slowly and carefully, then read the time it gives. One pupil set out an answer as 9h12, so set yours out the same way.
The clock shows 5h42
